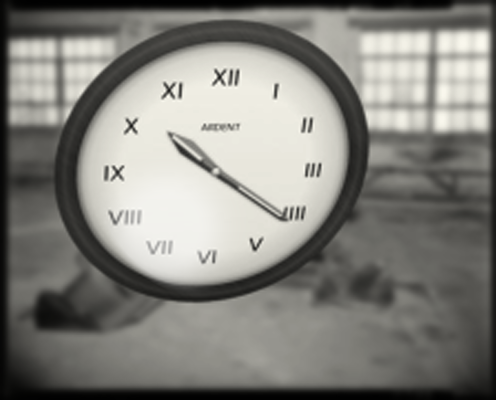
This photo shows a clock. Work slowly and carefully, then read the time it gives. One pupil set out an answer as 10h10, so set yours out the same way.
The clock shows 10h21
